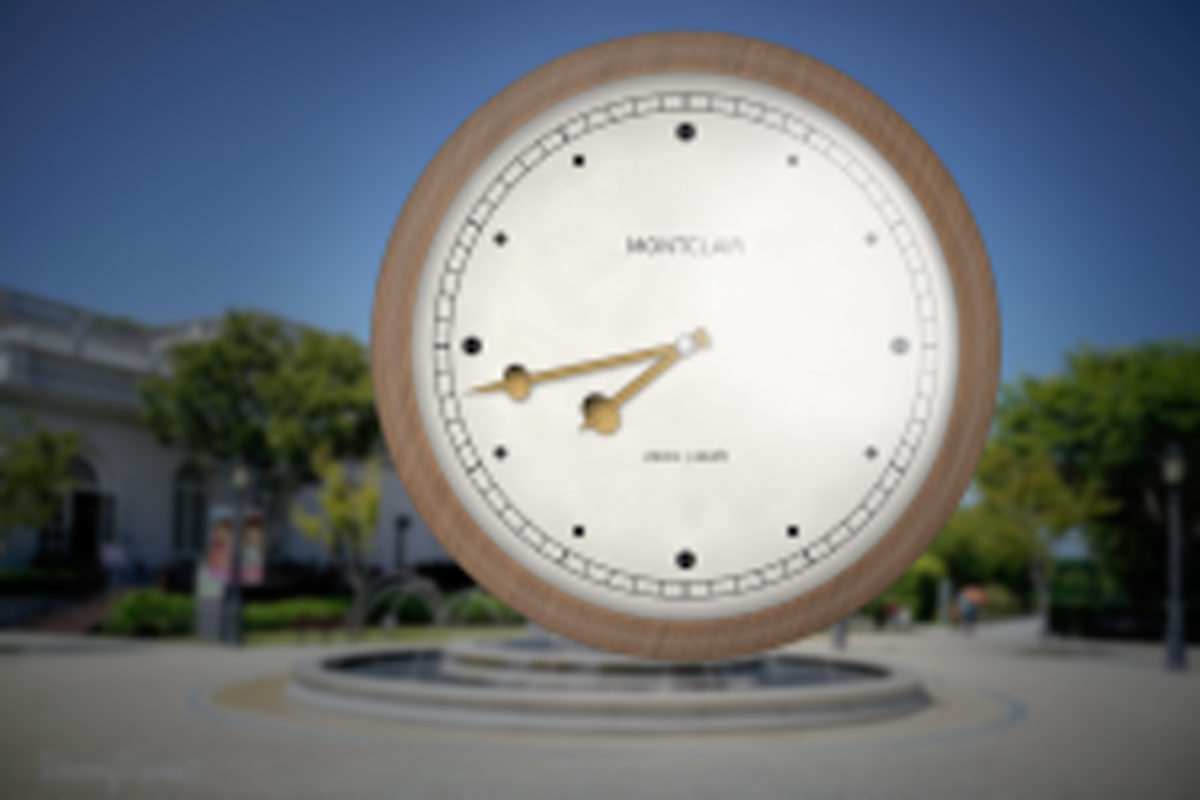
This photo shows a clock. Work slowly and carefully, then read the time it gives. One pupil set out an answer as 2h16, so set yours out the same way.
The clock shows 7h43
